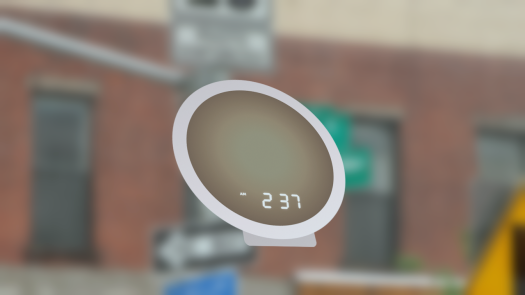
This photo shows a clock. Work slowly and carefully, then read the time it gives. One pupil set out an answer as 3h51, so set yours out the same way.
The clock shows 2h37
